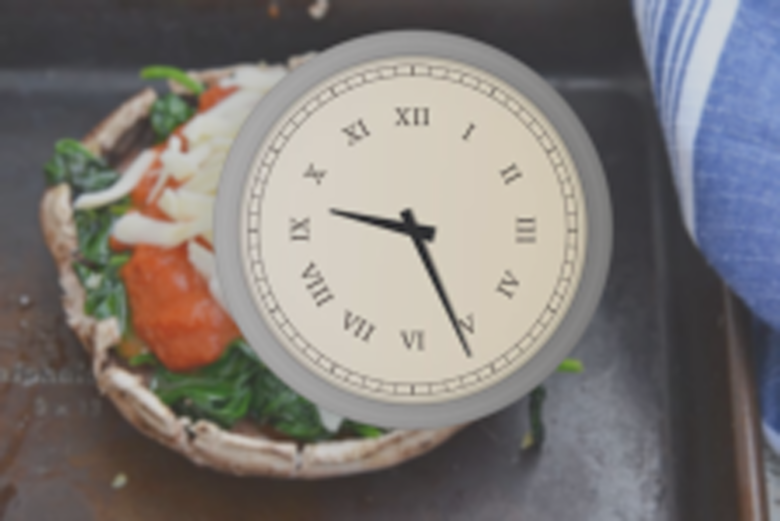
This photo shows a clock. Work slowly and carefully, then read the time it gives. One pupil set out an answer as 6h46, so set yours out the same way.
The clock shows 9h26
